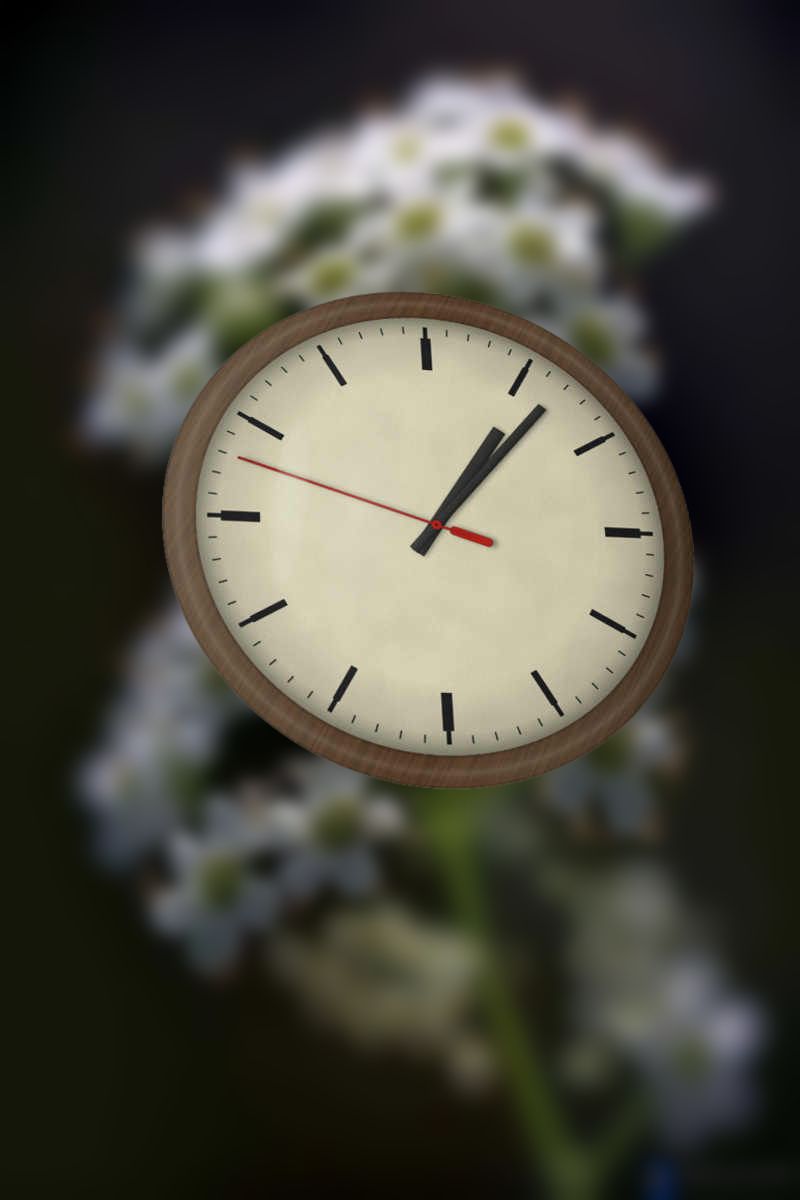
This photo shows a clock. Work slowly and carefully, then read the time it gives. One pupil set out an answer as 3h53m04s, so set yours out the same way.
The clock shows 1h06m48s
